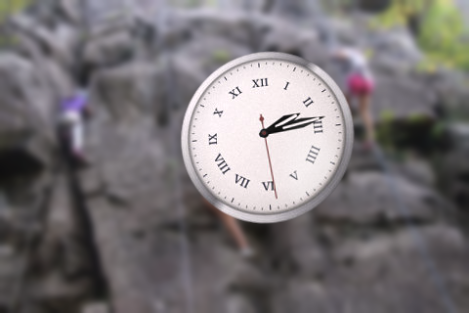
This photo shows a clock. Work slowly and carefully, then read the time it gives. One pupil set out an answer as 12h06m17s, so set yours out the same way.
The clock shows 2h13m29s
